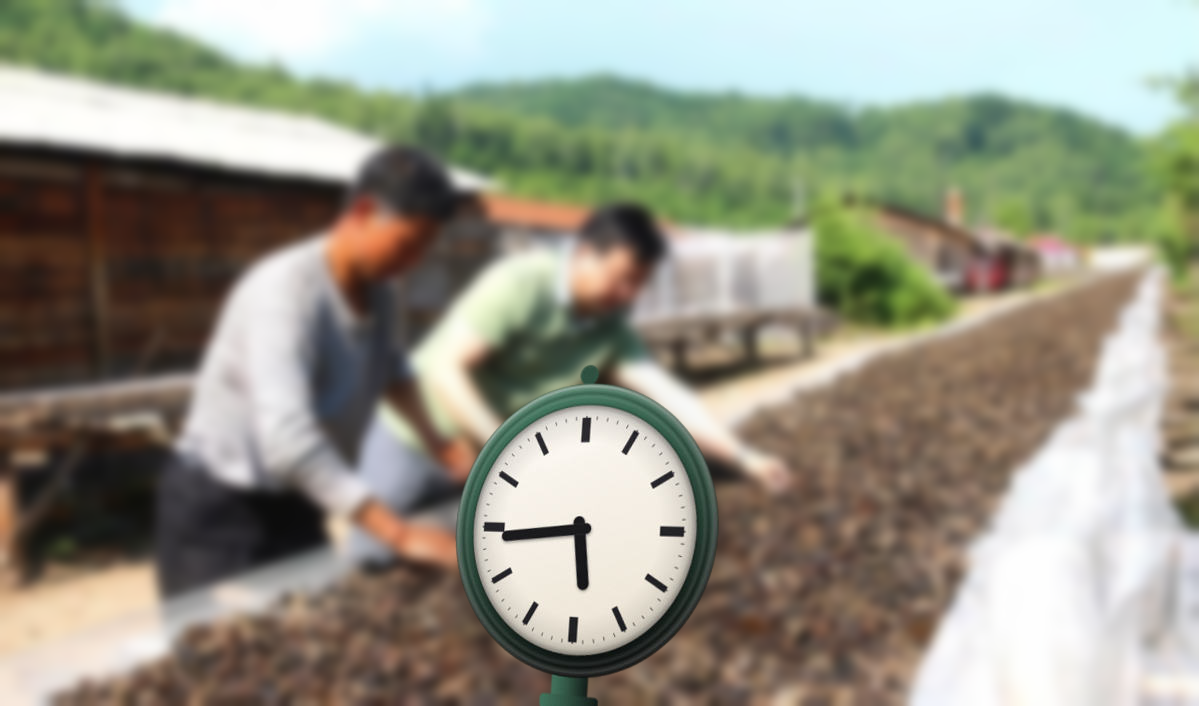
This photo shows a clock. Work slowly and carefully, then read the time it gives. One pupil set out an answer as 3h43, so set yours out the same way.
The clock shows 5h44
